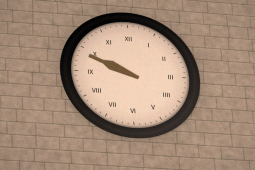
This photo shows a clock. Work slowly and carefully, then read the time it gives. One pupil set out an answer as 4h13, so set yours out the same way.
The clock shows 9h49
